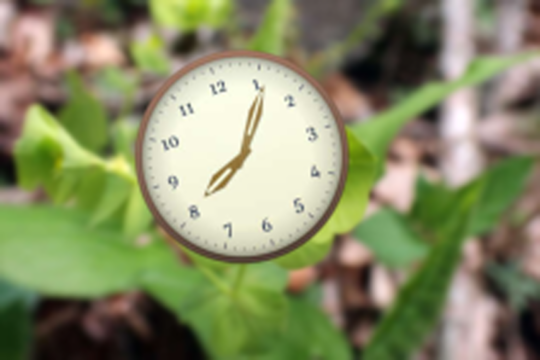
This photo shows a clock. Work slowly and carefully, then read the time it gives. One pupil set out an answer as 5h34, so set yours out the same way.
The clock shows 8h06
